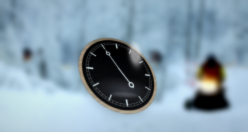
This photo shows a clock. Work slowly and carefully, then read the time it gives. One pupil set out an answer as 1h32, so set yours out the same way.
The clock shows 4h55
